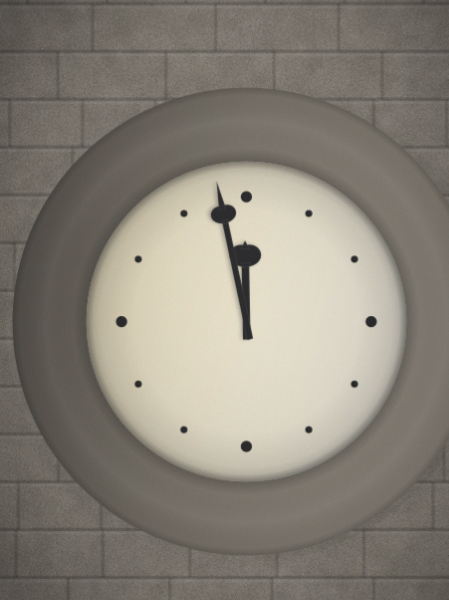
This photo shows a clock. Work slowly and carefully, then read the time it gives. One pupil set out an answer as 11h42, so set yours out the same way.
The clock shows 11h58
